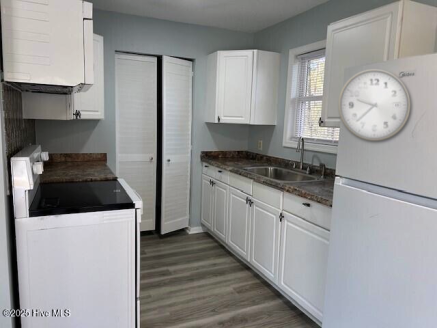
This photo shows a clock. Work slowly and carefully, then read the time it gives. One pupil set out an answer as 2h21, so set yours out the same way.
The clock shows 9h38
